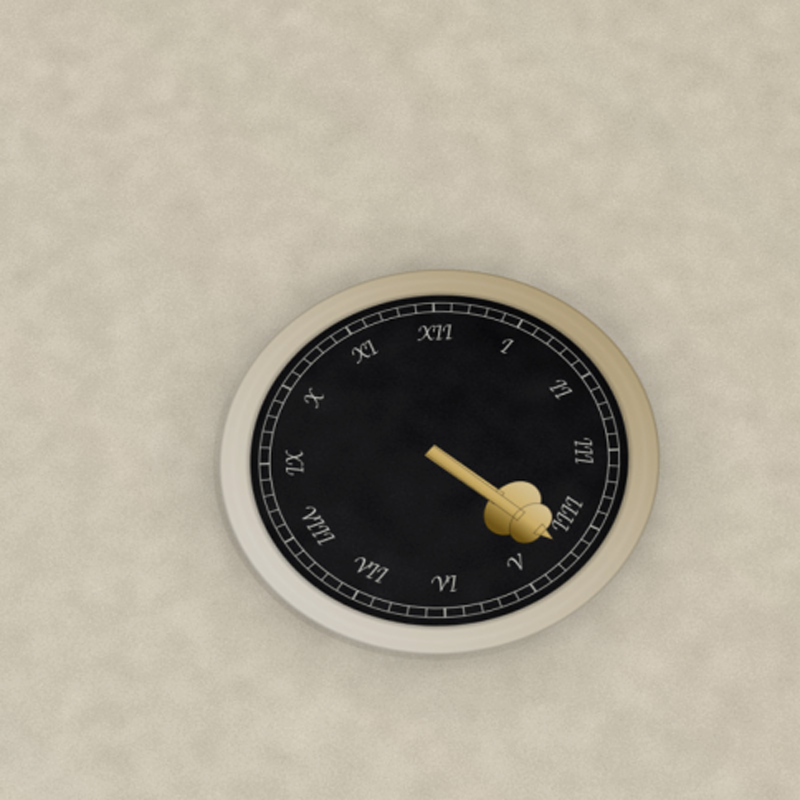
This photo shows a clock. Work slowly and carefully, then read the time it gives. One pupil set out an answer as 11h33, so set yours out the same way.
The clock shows 4h22
